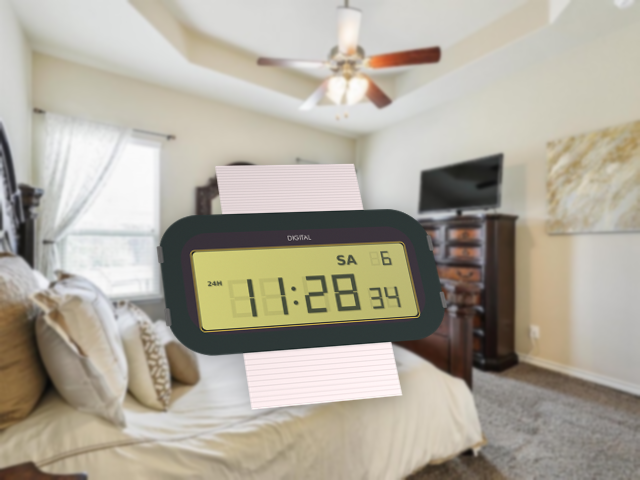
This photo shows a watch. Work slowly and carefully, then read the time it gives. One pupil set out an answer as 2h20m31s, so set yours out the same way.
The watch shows 11h28m34s
